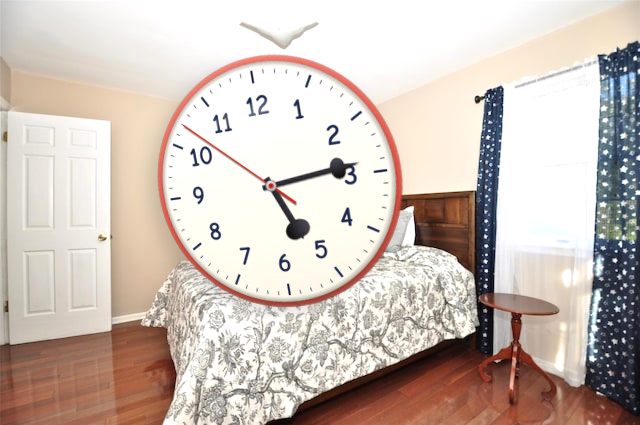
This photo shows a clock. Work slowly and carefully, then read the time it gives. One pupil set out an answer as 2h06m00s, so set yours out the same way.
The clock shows 5h13m52s
